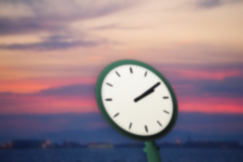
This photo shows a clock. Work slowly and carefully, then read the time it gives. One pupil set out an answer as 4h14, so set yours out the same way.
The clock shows 2h10
